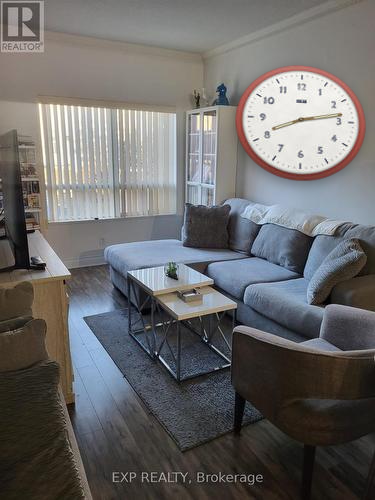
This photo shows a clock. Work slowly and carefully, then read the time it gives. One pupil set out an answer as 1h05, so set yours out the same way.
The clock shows 8h13
